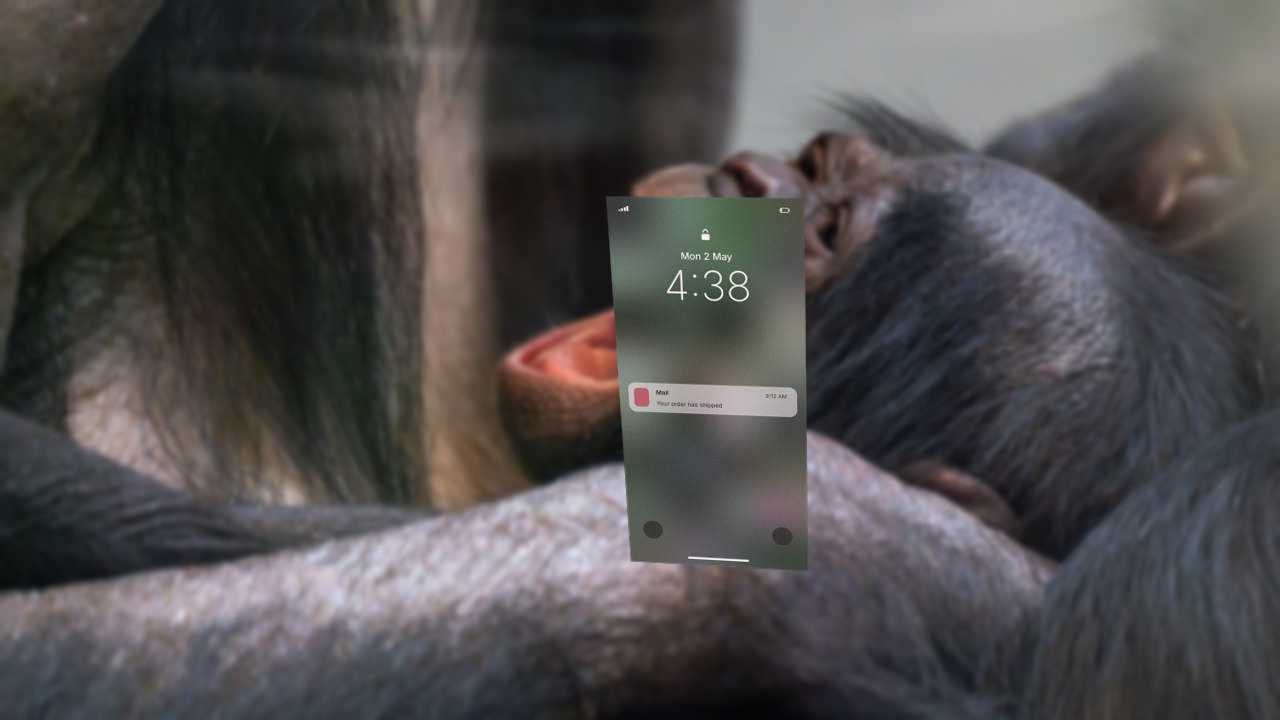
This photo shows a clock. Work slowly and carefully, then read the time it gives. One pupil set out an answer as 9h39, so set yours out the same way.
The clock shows 4h38
